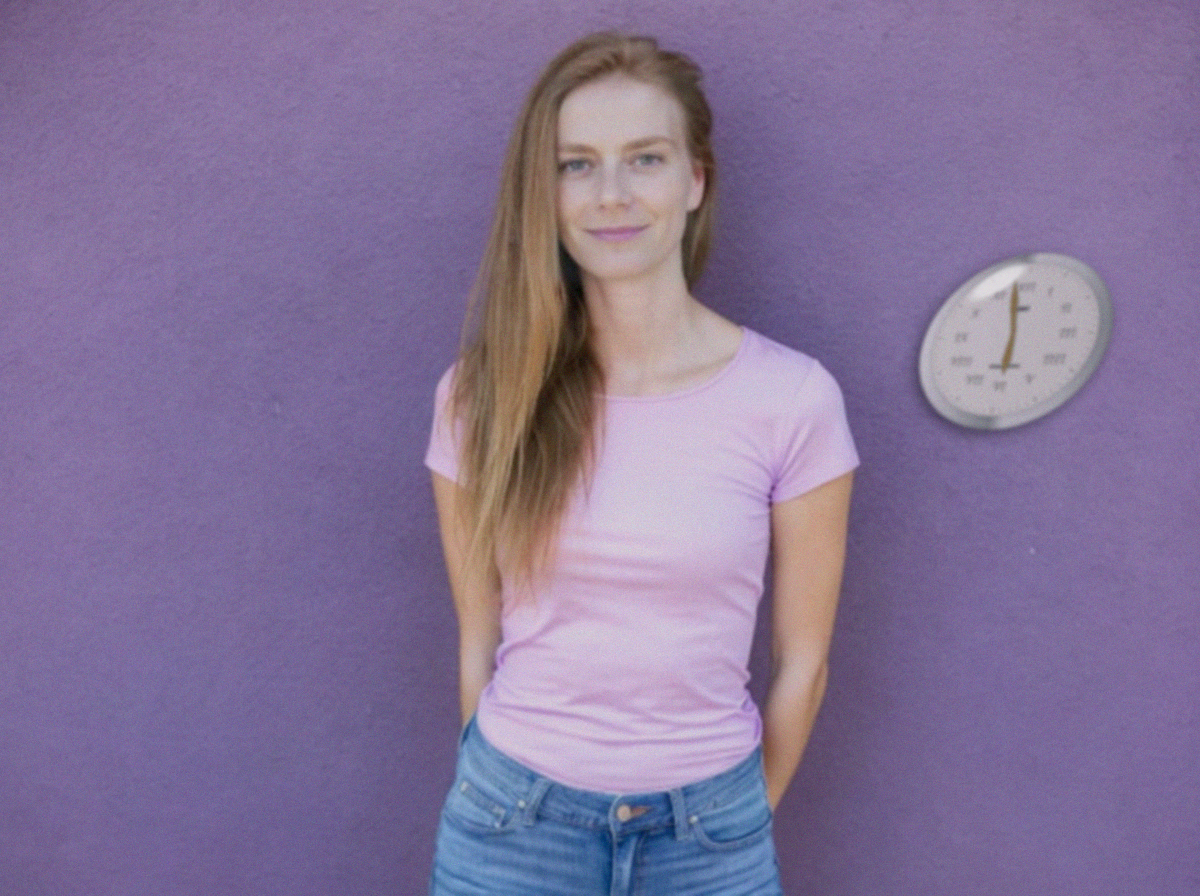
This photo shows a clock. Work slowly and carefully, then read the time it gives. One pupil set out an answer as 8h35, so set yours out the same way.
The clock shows 5h58
